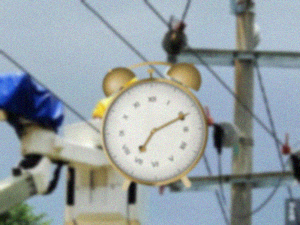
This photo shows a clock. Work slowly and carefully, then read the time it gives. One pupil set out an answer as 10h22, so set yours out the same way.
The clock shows 7h11
